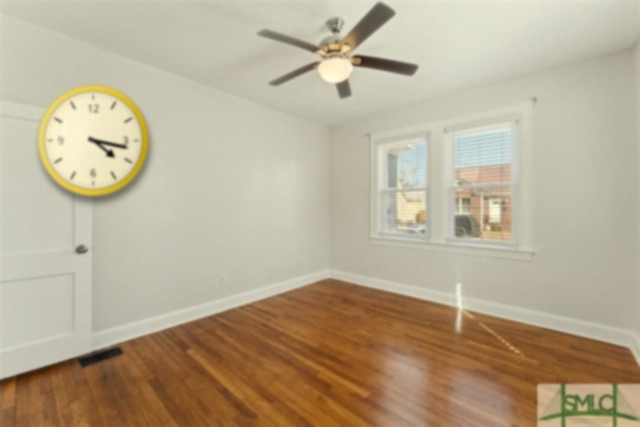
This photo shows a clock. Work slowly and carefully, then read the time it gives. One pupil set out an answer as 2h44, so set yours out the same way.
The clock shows 4h17
